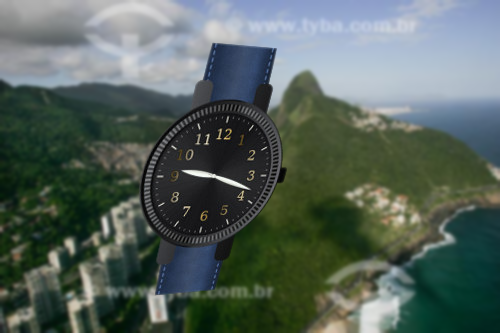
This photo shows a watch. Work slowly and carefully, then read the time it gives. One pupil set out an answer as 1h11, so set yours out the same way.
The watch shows 9h18
